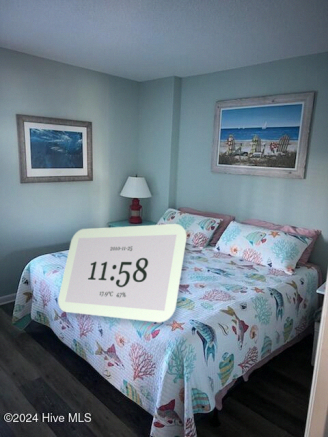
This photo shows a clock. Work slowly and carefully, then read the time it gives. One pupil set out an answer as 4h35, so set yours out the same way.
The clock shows 11h58
